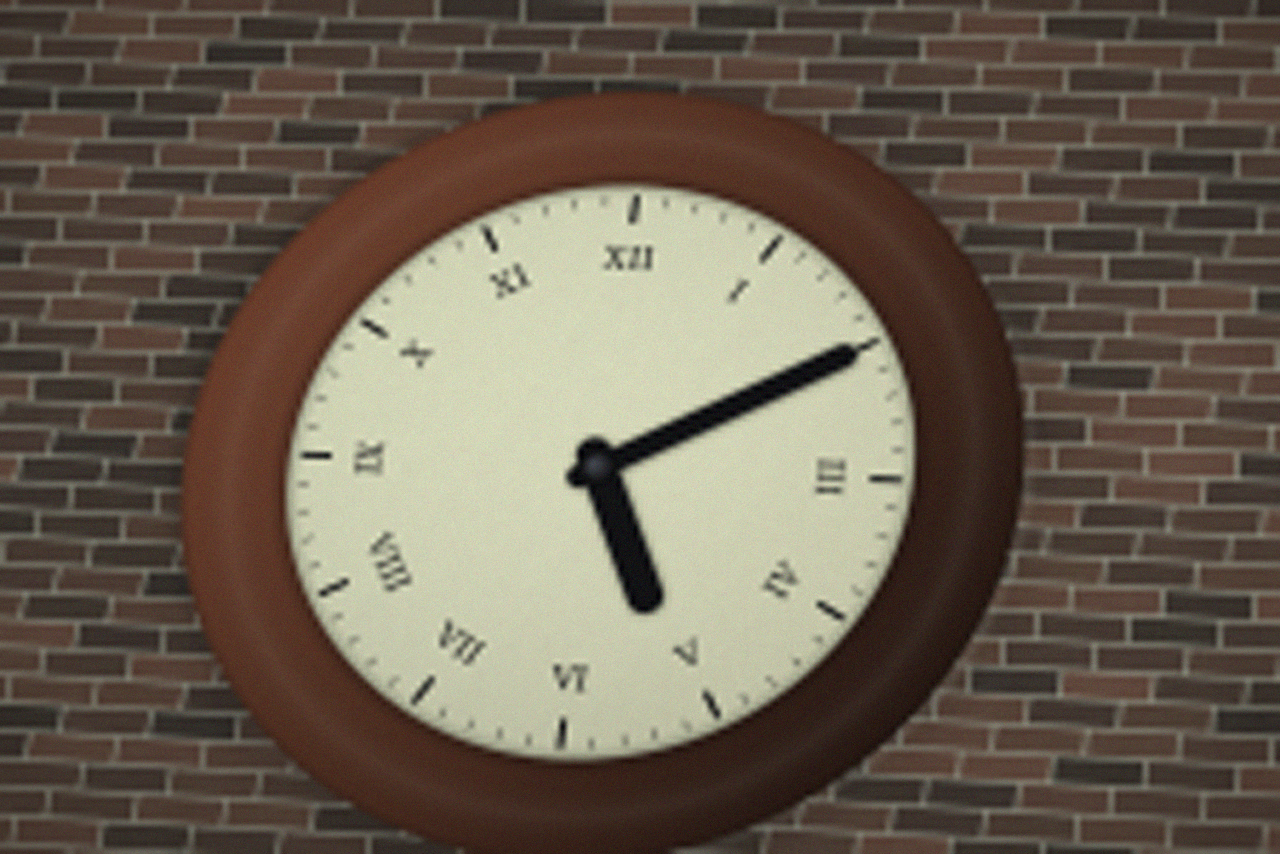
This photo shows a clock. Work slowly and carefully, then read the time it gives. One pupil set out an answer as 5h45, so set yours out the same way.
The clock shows 5h10
